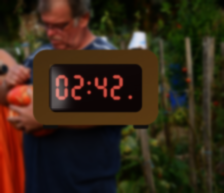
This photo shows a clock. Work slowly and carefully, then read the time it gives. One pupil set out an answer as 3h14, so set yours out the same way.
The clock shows 2h42
